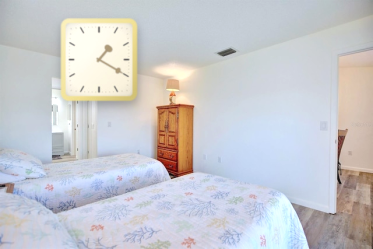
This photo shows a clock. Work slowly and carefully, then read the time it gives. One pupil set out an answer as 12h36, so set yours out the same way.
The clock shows 1h20
